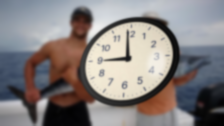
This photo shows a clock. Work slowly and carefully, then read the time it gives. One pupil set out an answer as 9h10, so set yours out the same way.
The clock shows 8h59
